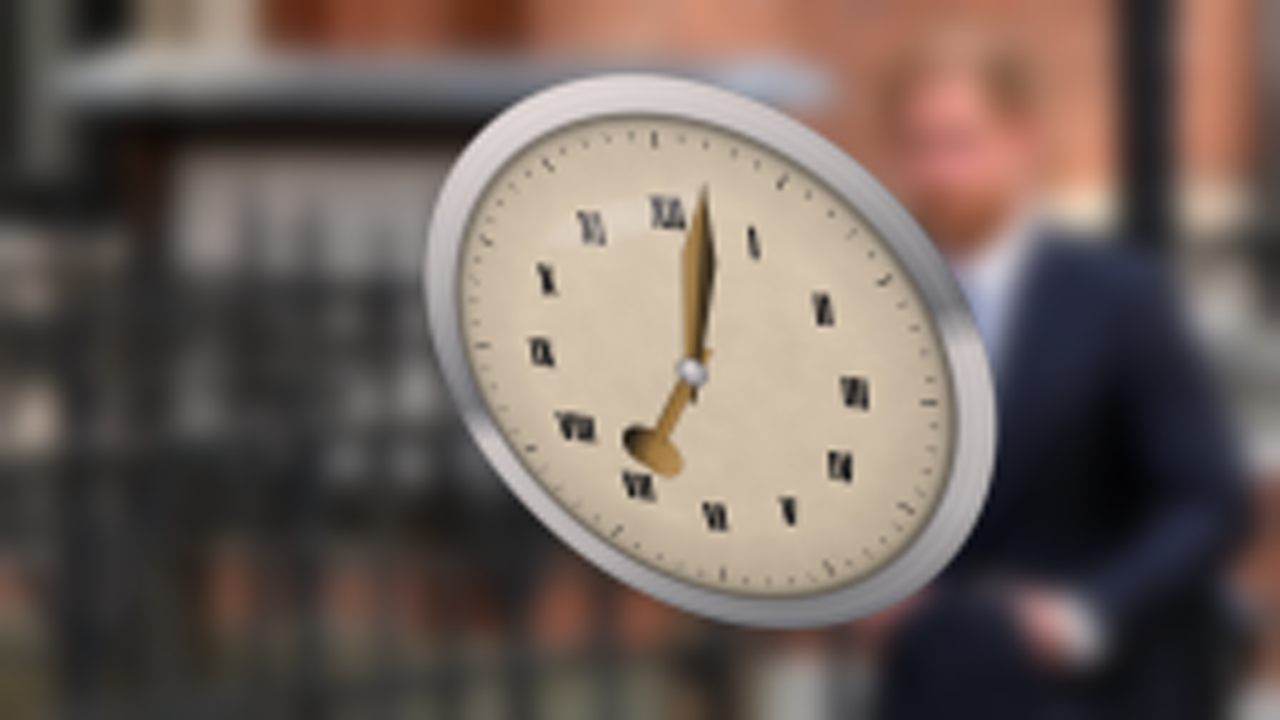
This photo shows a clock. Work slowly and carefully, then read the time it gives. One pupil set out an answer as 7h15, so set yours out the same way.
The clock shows 7h02
